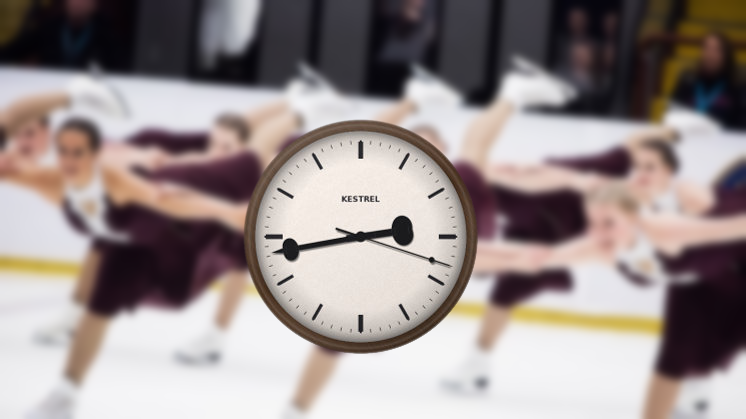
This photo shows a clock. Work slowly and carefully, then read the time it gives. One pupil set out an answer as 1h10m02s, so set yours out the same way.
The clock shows 2h43m18s
